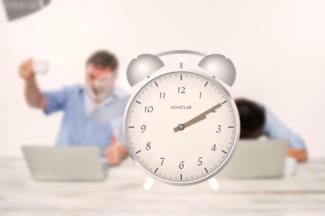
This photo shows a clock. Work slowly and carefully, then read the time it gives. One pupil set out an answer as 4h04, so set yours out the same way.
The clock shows 2h10
